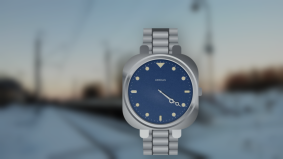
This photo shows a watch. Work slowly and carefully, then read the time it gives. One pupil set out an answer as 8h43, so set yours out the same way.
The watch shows 4h21
